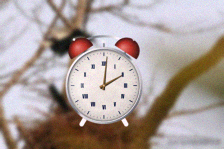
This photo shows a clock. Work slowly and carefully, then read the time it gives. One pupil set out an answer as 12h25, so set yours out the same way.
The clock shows 2h01
